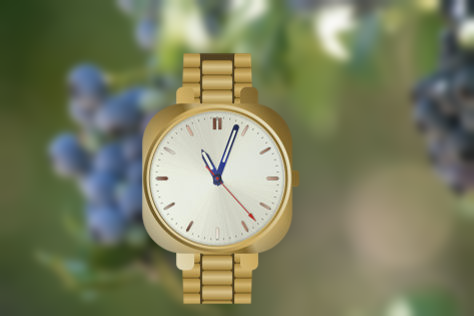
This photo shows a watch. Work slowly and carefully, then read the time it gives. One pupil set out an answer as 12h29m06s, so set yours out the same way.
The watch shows 11h03m23s
